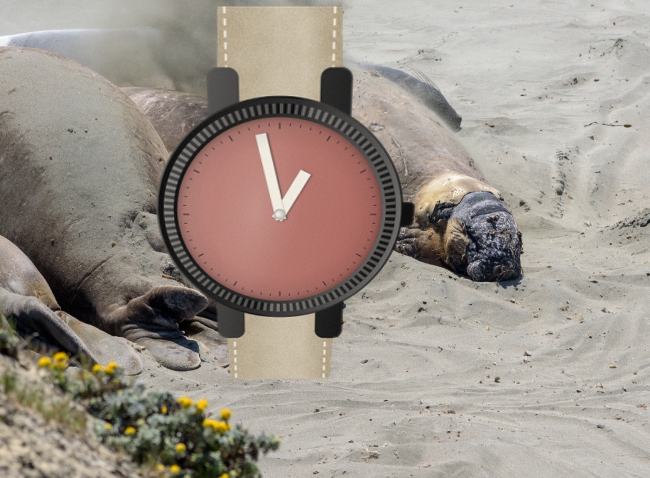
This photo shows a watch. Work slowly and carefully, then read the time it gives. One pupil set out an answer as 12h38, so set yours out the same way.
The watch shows 12h58
